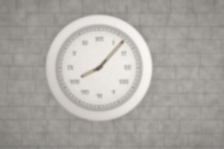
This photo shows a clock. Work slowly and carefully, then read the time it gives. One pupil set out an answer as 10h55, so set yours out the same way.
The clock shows 8h07
